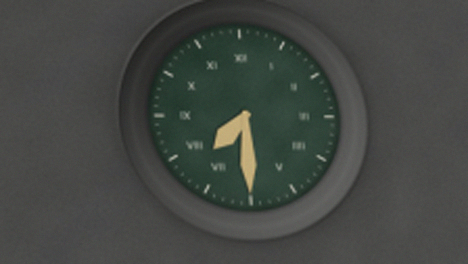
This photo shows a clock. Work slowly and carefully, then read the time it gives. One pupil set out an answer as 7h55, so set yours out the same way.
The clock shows 7h30
